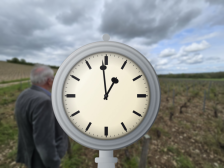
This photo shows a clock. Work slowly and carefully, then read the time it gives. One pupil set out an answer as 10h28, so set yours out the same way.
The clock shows 12h59
